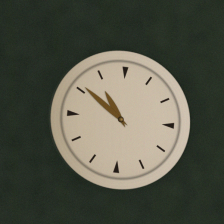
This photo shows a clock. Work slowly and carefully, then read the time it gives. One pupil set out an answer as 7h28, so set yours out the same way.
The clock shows 10h51
